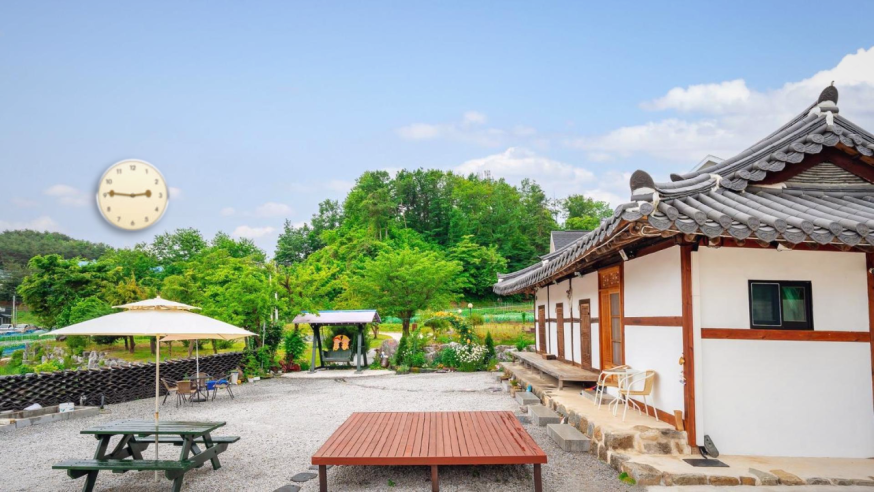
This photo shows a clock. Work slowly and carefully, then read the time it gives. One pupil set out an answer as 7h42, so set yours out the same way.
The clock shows 2h46
